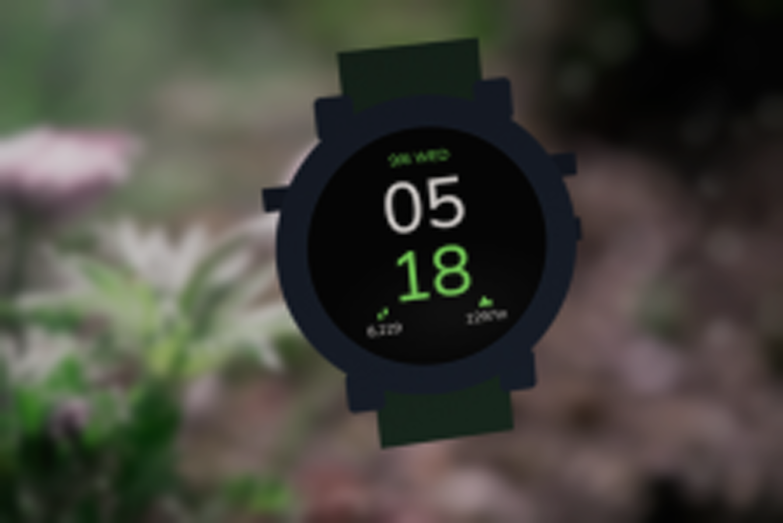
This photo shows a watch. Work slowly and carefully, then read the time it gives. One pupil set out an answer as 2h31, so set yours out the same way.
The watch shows 5h18
